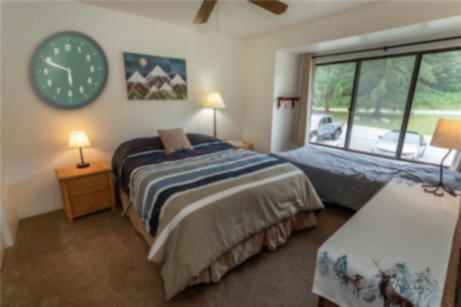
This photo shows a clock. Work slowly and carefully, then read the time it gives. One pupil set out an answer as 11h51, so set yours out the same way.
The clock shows 5h49
